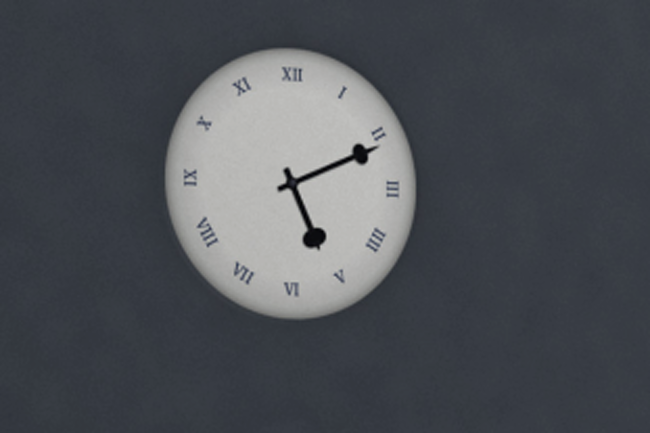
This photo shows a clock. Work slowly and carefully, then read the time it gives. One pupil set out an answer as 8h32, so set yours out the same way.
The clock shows 5h11
